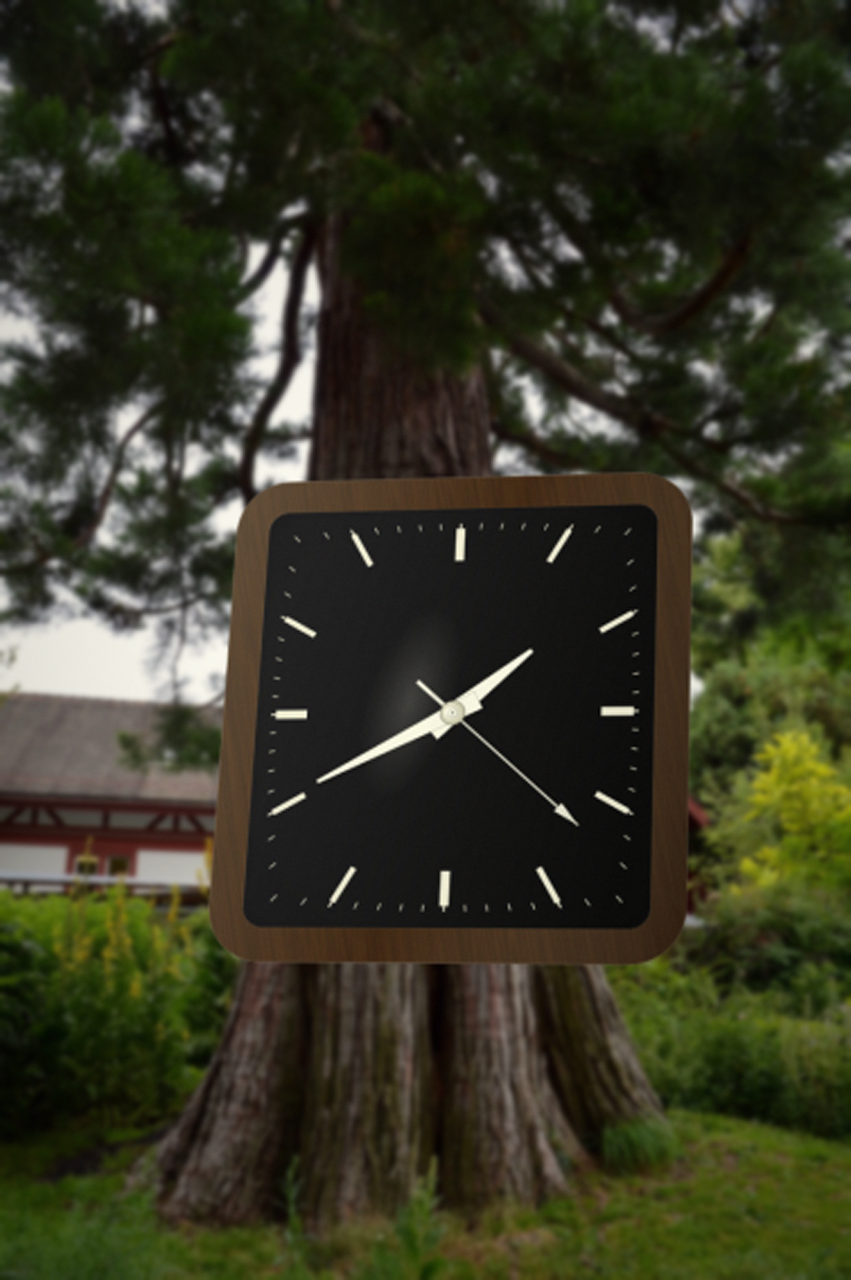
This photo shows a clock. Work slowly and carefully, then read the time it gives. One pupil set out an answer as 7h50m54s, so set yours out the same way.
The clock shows 1h40m22s
